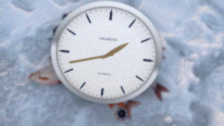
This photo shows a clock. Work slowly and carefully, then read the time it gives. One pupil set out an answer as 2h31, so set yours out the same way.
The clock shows 1h42
